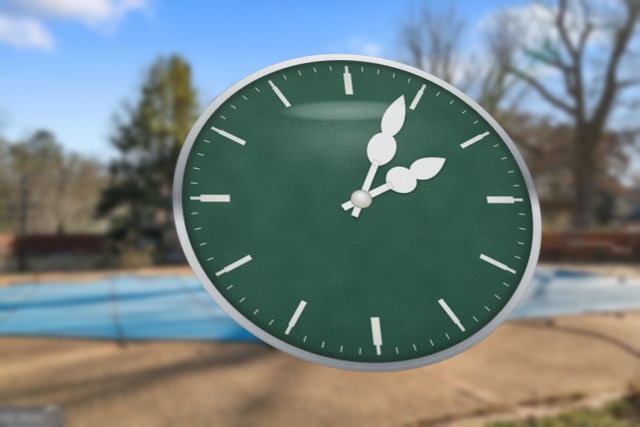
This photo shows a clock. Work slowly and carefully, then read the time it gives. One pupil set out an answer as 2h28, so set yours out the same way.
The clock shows 2h04
